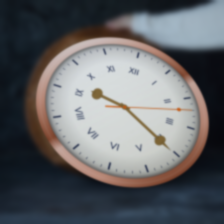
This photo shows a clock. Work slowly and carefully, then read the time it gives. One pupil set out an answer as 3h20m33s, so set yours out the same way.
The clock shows 9h20m12s
